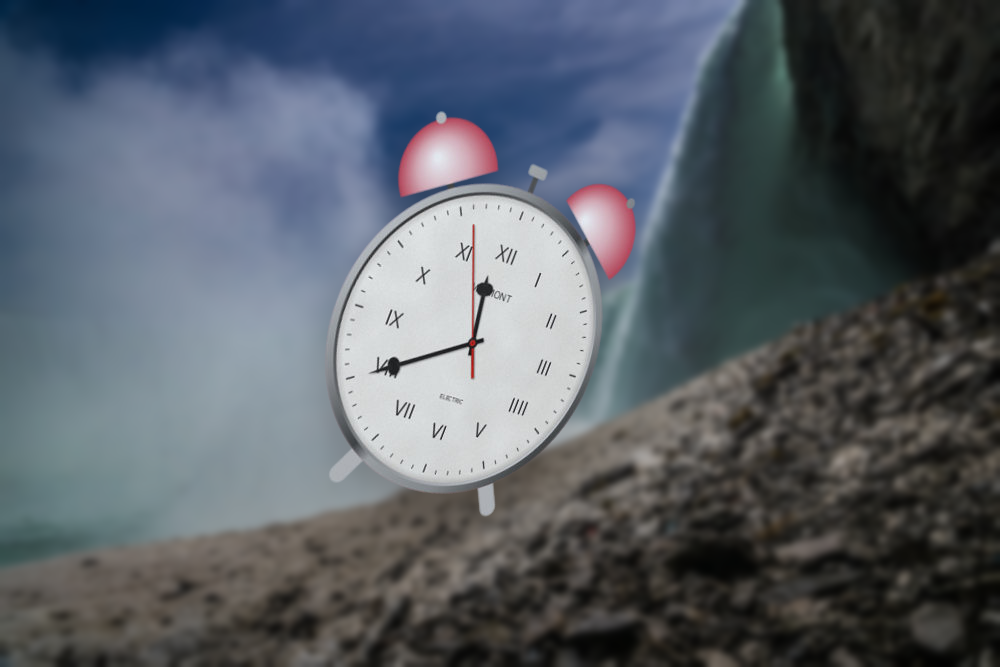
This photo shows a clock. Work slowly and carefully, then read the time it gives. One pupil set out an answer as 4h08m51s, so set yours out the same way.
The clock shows 11h39m56s
